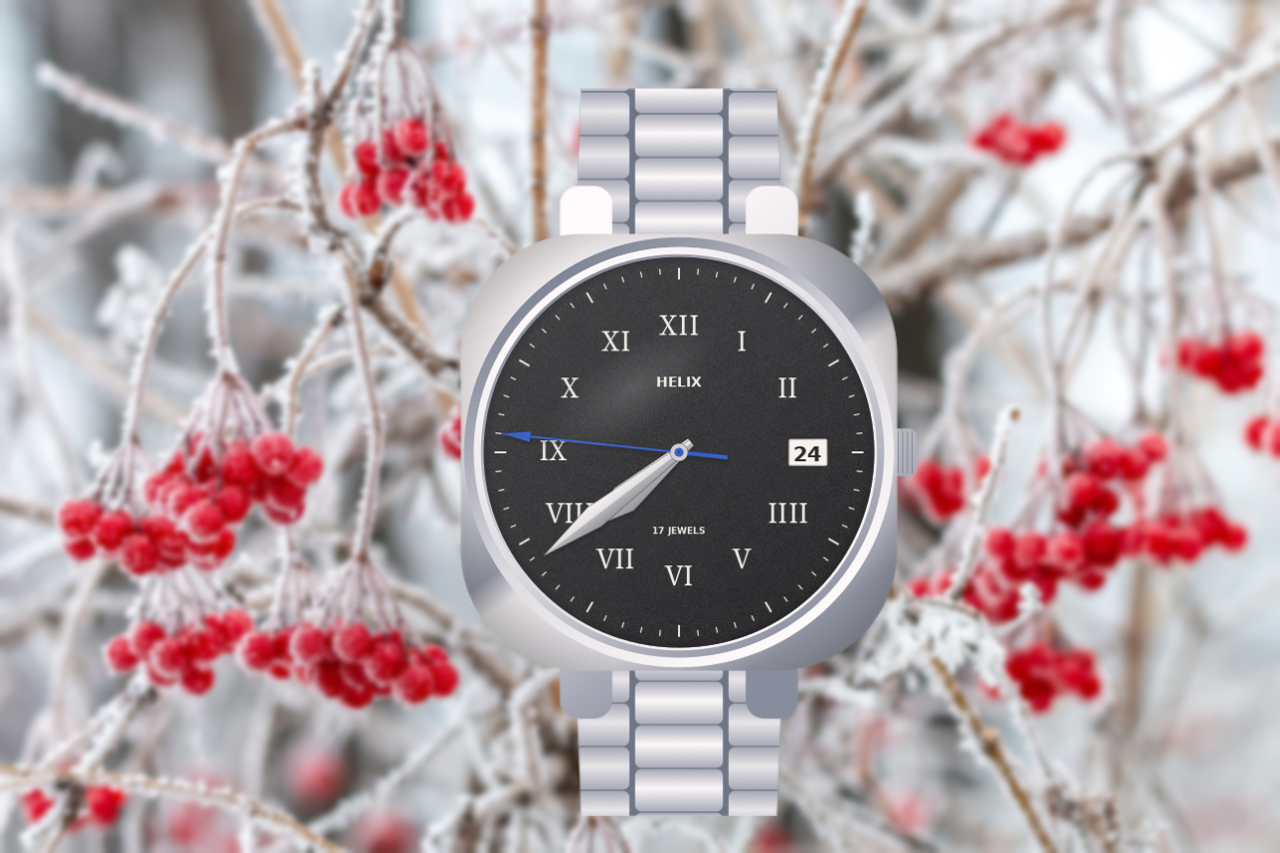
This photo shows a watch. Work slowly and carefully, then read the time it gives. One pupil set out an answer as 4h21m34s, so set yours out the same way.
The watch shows 7h38m46s
